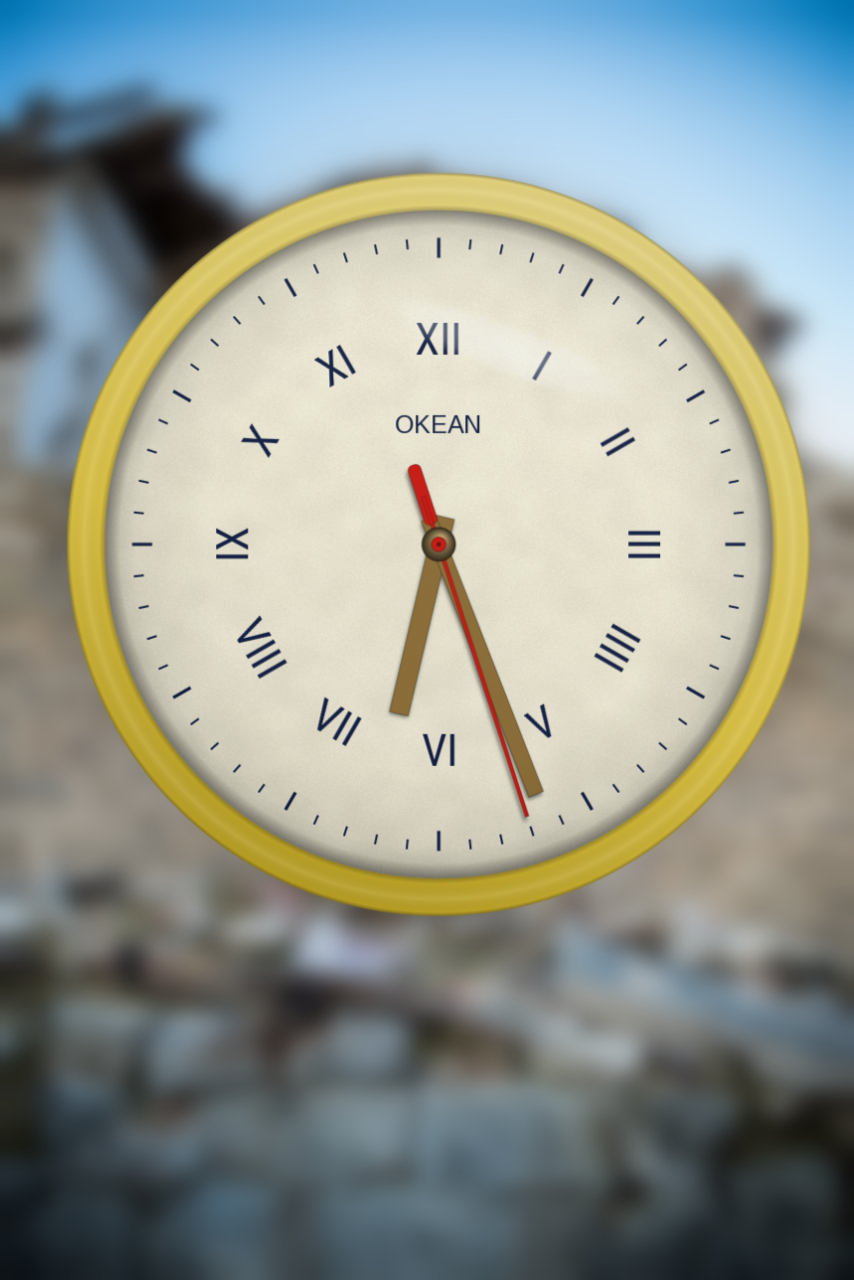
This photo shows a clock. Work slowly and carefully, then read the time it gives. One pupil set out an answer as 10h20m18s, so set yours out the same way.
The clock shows 6h26m27s
